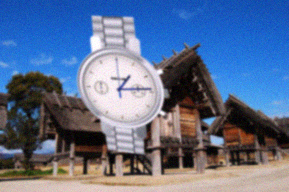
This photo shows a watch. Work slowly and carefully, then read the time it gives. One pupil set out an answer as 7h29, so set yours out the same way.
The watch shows 1h14
